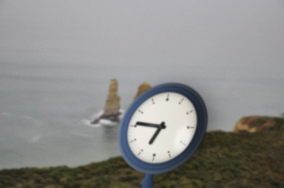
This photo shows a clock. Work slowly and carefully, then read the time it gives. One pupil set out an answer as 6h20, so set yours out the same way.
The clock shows 6h46
